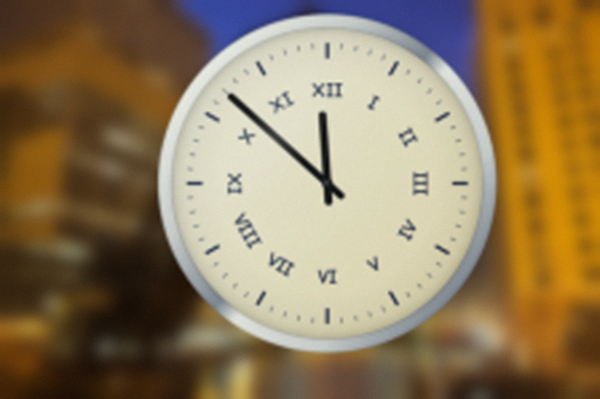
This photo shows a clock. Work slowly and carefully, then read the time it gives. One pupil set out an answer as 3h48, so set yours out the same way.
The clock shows 11h52
